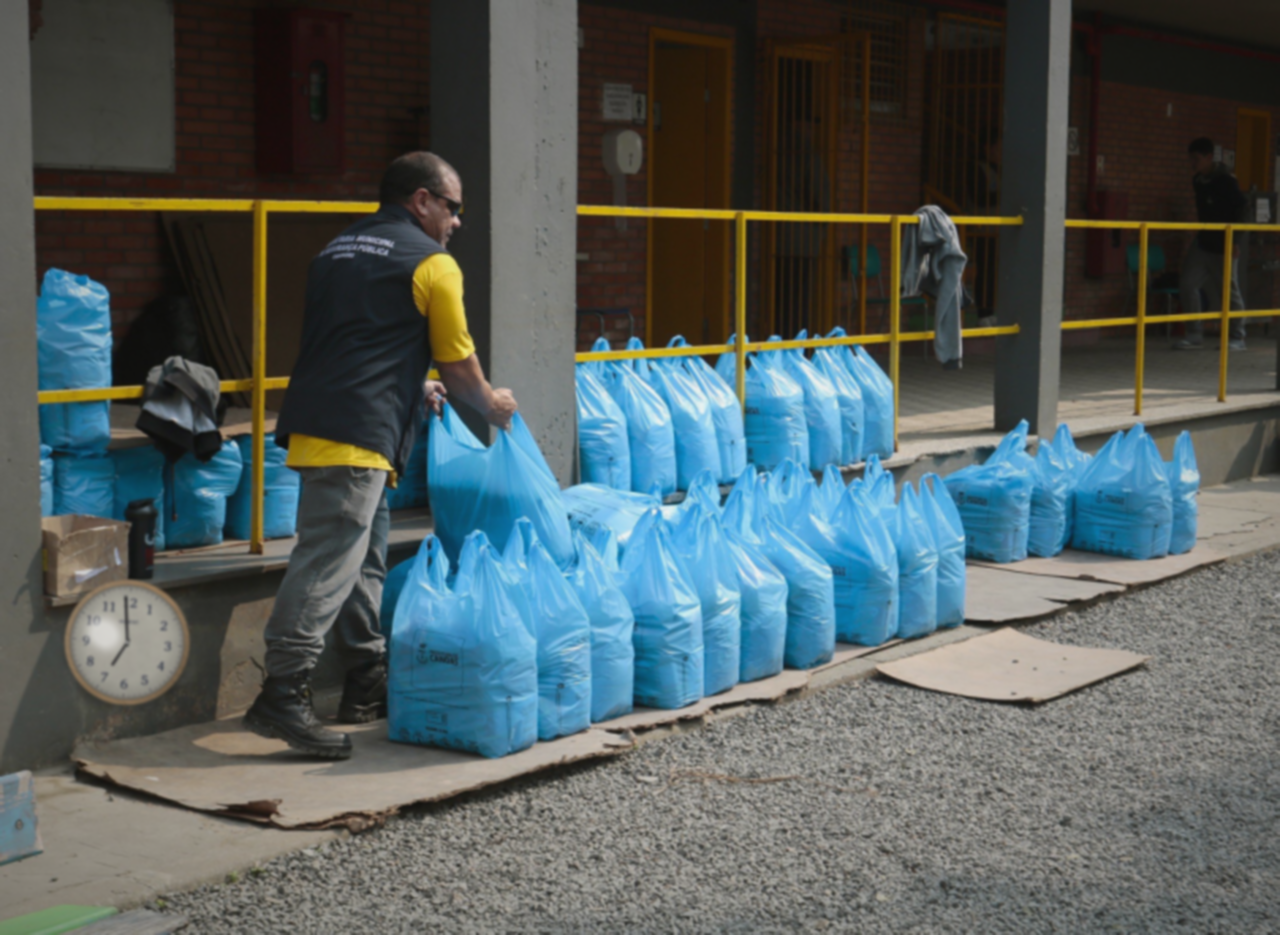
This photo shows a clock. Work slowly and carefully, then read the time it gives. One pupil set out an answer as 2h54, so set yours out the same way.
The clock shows 6h59
